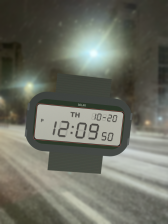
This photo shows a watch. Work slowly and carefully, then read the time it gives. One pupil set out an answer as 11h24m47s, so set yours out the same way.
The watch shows 12h09m50s
